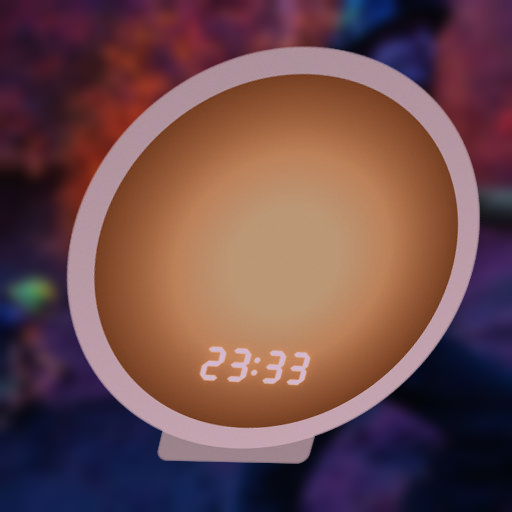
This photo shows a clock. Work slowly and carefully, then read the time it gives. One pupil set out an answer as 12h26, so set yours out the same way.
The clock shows 23h33
